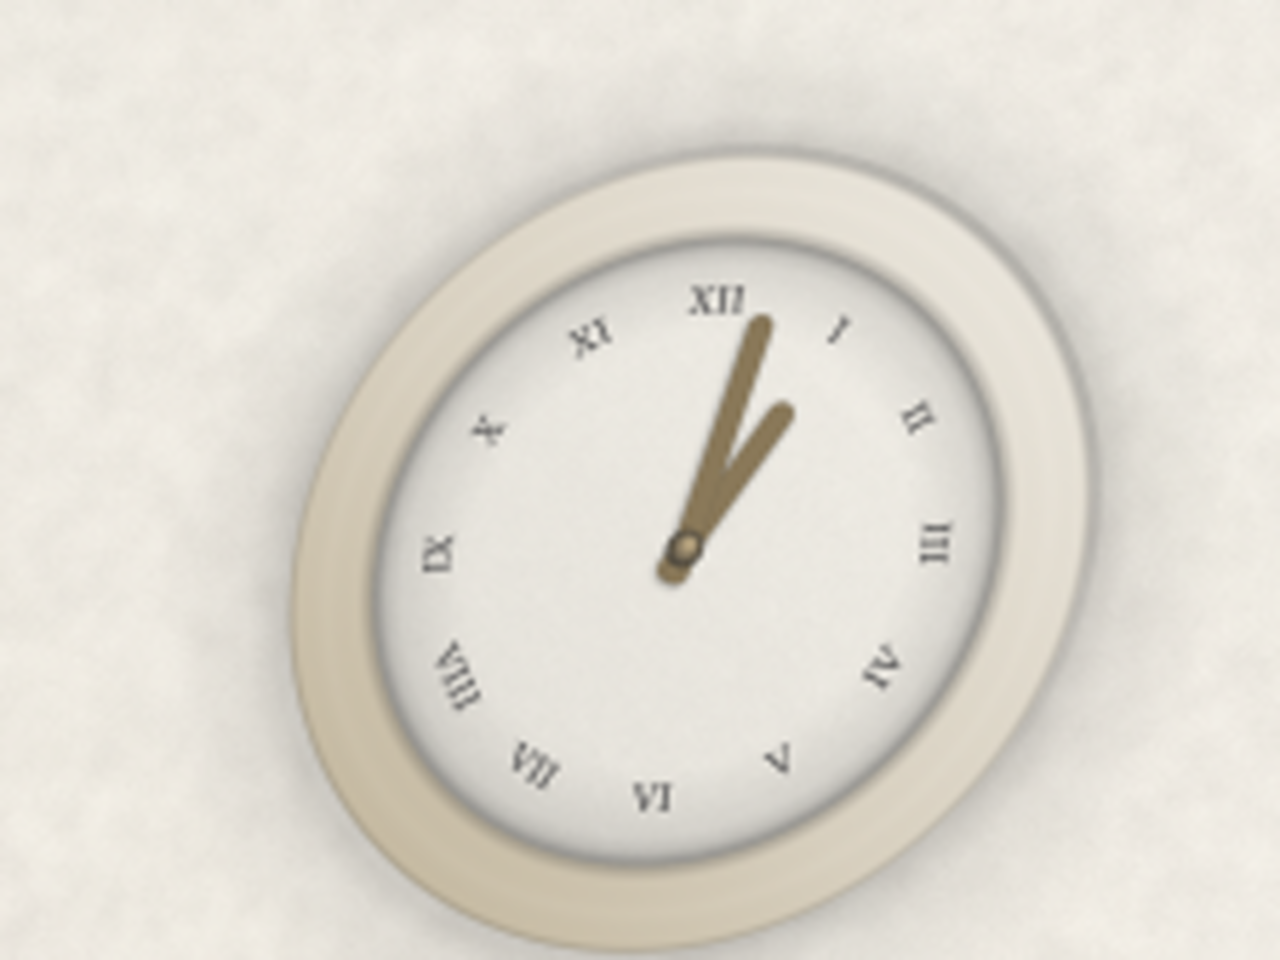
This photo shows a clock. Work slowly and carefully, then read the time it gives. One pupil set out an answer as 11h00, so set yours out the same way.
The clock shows 1h02
